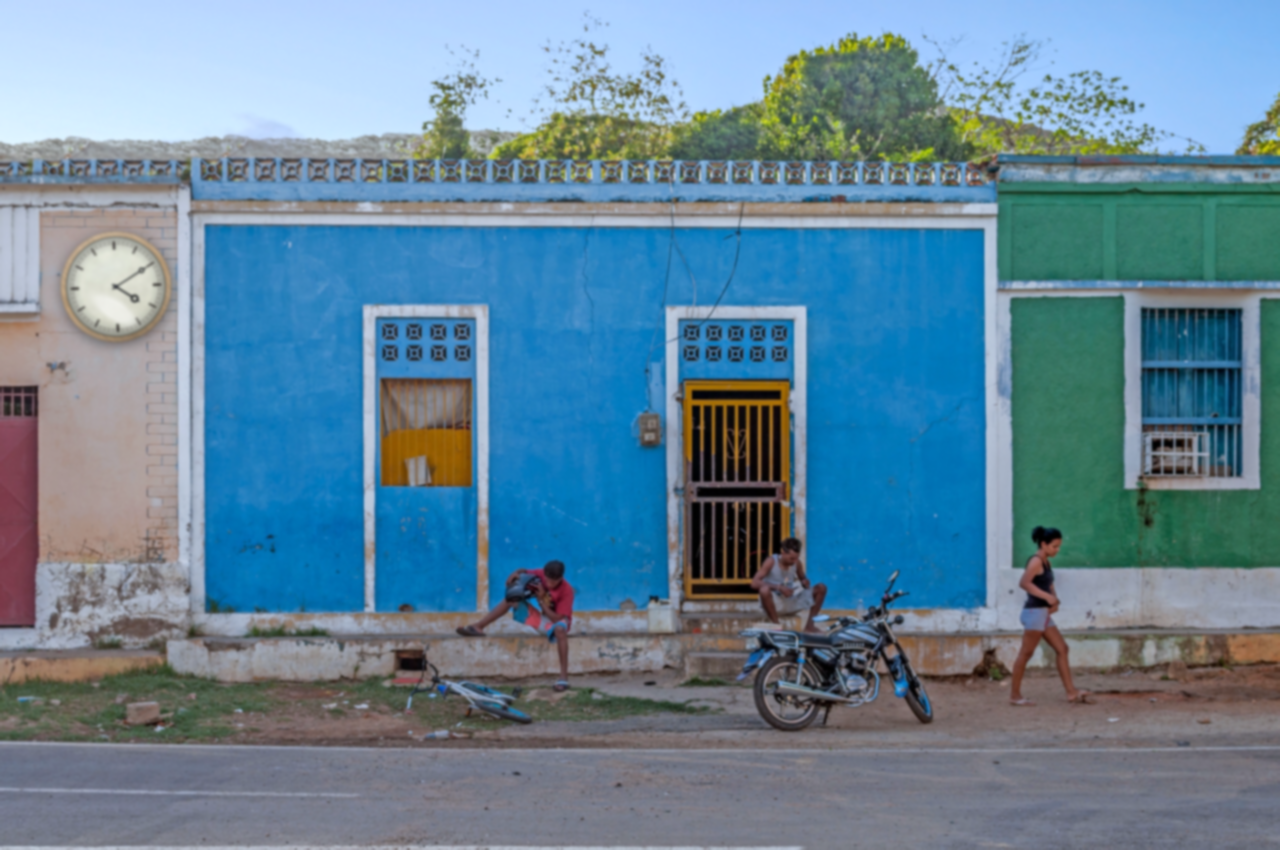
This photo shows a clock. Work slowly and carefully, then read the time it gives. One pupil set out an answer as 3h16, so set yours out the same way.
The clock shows 4h10
